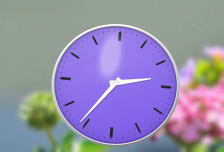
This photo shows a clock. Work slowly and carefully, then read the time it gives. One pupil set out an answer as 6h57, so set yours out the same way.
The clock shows 2h36
